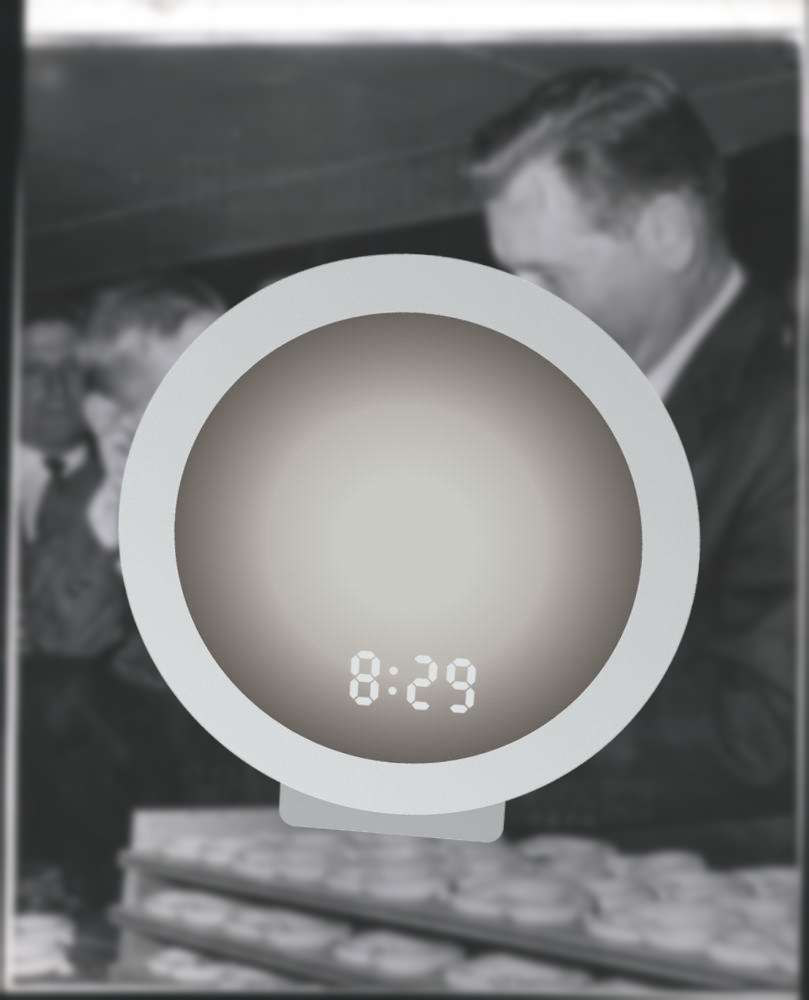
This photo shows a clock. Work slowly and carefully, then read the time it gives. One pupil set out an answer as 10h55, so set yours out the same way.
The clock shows 8h29
